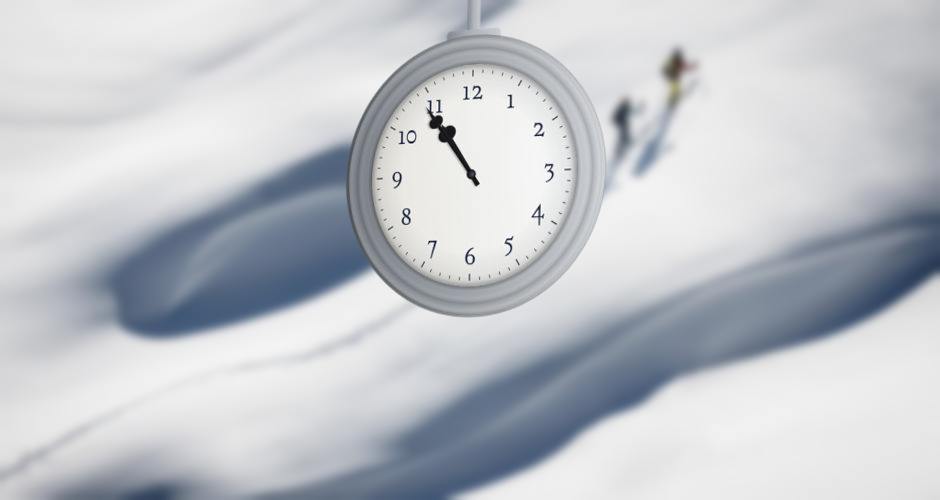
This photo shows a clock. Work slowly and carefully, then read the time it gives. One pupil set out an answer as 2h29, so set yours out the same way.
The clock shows 10h54
